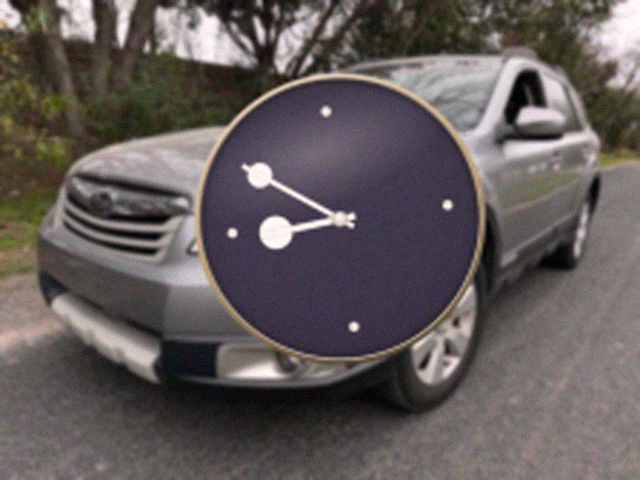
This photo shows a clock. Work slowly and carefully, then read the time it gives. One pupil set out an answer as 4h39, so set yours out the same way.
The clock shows 8h51
